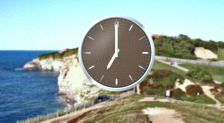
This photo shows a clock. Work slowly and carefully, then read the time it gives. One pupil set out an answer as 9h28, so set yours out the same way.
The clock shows 7h00
